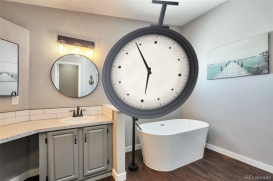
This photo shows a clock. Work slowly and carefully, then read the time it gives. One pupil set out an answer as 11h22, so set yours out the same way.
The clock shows 5h54
